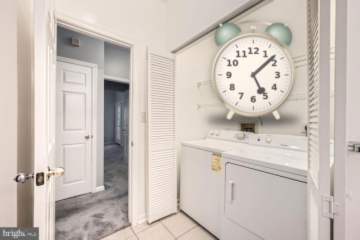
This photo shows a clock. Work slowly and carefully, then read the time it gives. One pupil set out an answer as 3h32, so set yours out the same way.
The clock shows 5h08
